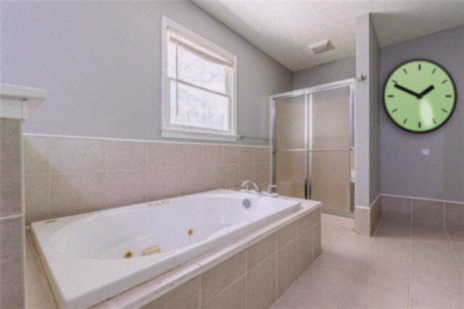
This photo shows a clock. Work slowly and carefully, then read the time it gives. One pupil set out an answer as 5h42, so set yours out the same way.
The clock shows 1h49
